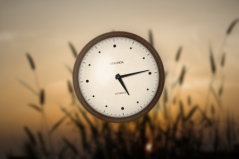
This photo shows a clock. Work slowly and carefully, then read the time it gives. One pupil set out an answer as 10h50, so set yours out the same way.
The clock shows 5h14
